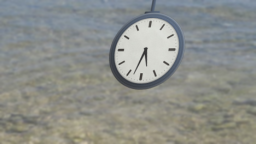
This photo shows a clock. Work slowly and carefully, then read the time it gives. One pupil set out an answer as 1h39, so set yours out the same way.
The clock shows 5h33
